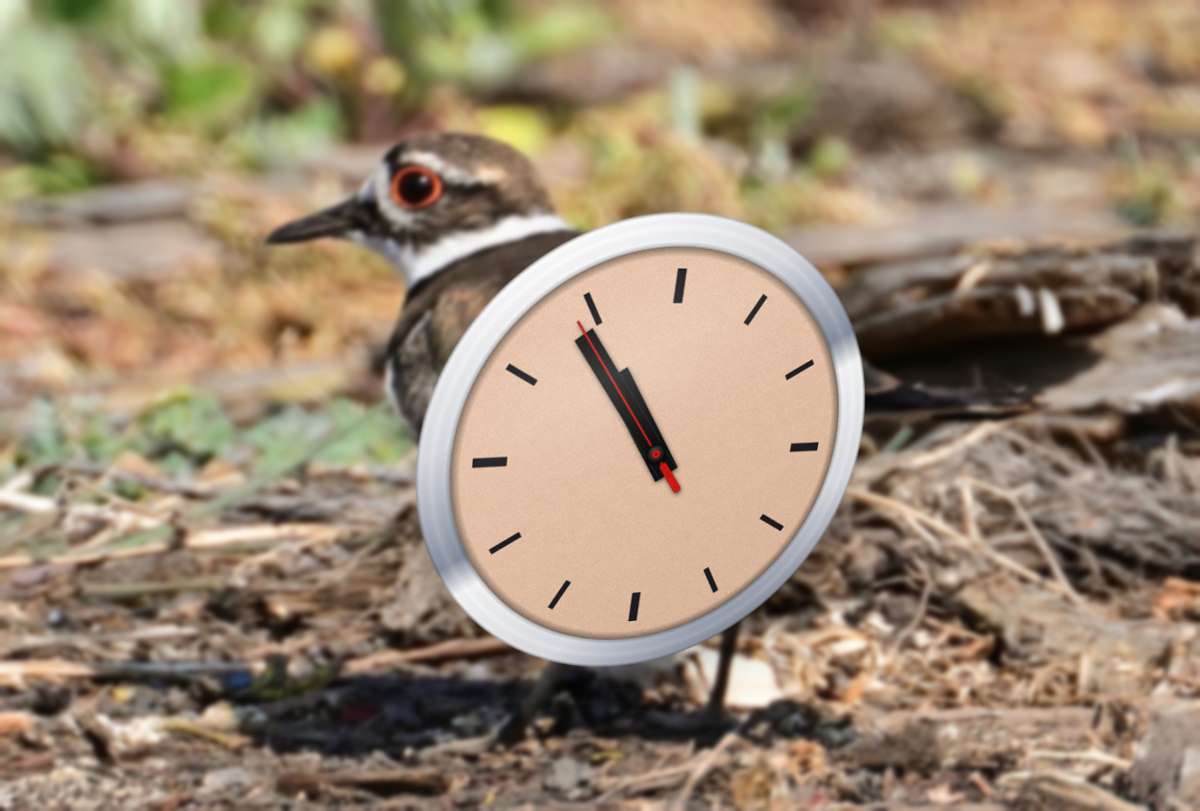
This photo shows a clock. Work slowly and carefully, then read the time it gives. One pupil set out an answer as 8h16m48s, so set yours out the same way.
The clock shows 10h53m54s
